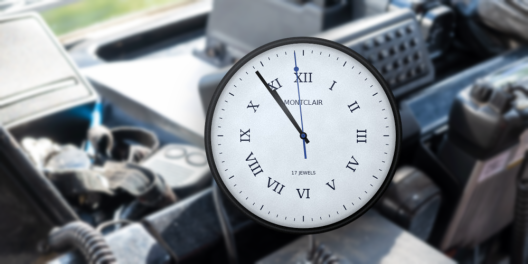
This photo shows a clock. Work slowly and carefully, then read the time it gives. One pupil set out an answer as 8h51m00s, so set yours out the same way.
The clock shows 10h53m59s
